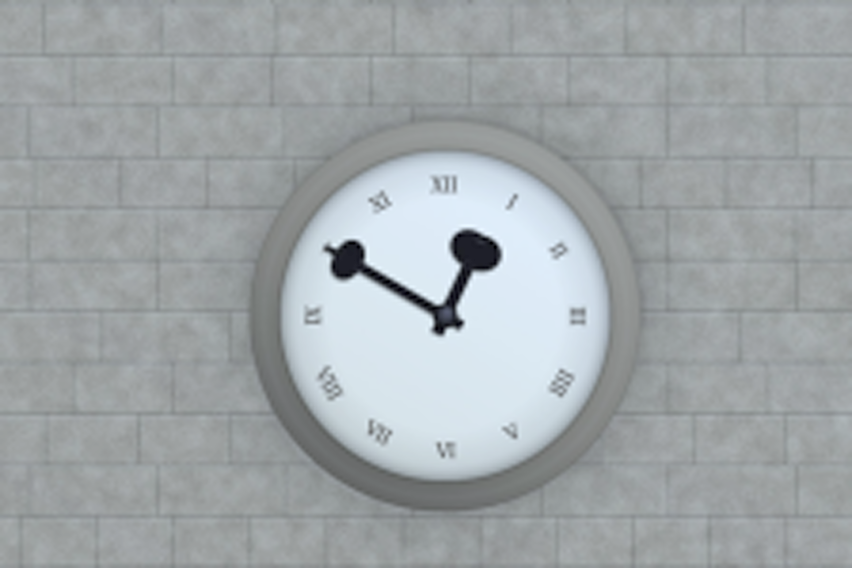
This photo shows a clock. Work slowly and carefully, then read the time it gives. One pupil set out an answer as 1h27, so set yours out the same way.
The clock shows 12h50
